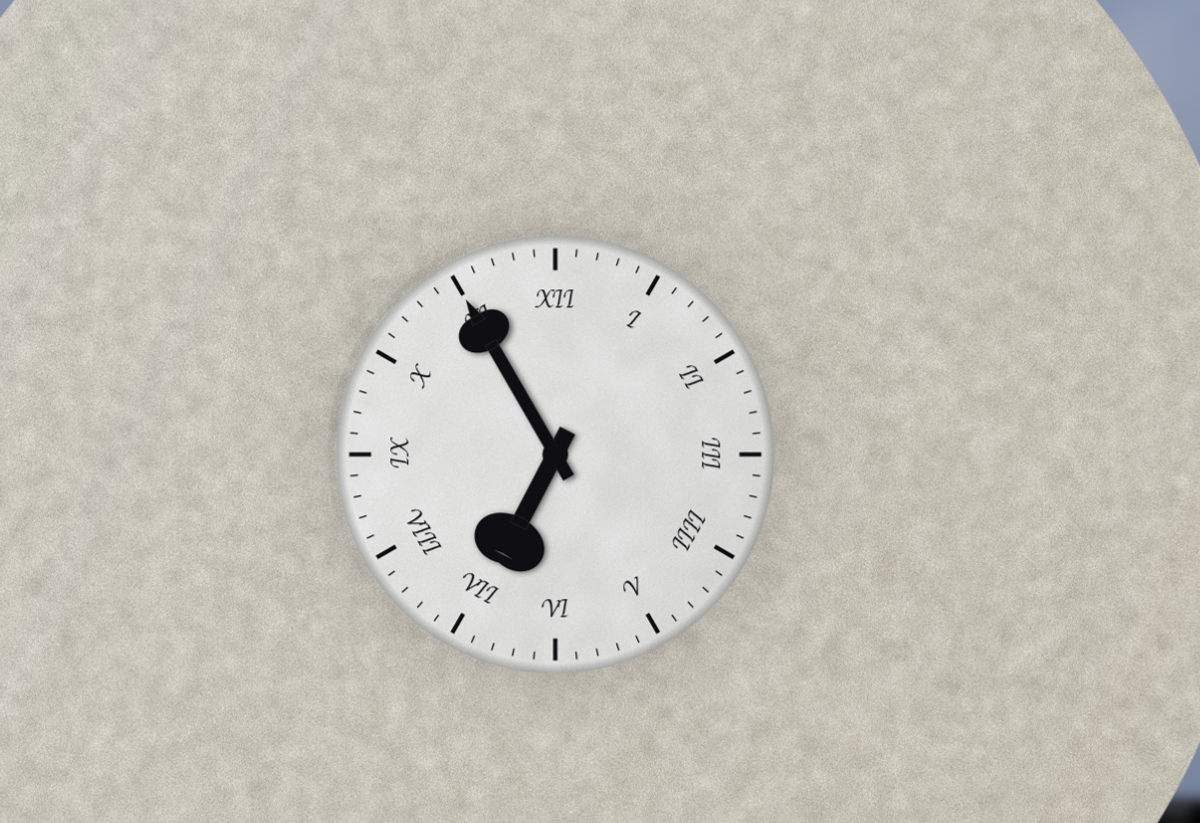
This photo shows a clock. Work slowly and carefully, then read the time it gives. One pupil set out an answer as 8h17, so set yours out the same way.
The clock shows 6h55
